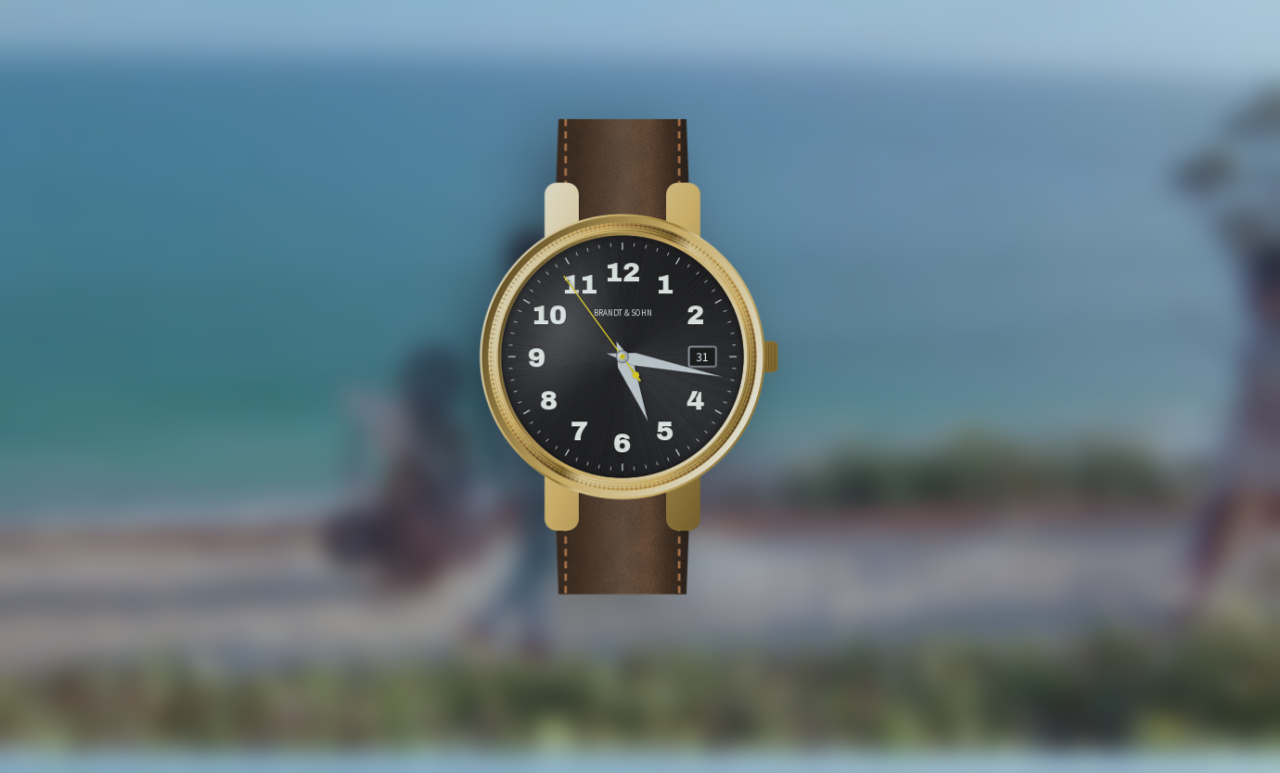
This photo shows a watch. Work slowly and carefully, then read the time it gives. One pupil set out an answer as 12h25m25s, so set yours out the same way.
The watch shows 5h16m54s
